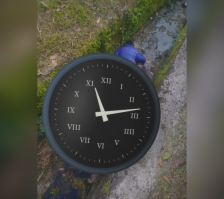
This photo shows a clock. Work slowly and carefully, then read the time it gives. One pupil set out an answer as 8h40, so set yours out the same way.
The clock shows 11h13
